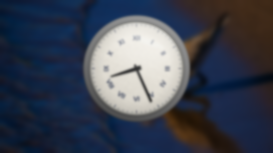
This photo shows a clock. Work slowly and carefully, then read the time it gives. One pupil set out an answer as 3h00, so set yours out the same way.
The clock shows 8h26
